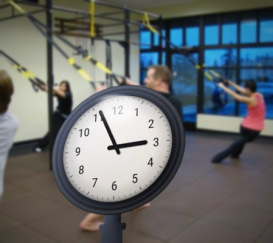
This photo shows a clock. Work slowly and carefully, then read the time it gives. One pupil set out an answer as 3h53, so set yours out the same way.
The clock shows 2h56
